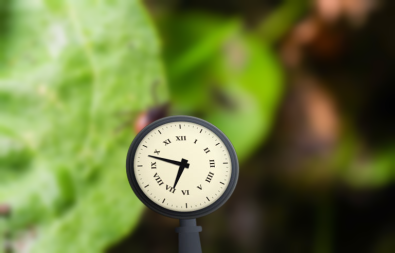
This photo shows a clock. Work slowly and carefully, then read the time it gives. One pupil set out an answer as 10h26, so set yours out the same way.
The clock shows 6h48
